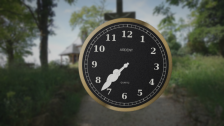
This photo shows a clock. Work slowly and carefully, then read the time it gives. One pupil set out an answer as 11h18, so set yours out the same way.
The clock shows 7h37
